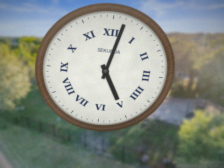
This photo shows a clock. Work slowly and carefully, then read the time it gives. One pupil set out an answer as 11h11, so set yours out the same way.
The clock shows 5h02
